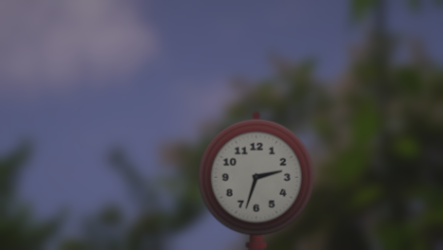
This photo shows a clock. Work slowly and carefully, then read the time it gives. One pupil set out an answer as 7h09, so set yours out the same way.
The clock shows 2h33
